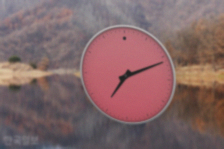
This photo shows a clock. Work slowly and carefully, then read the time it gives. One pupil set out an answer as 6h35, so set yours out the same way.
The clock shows 7h11
